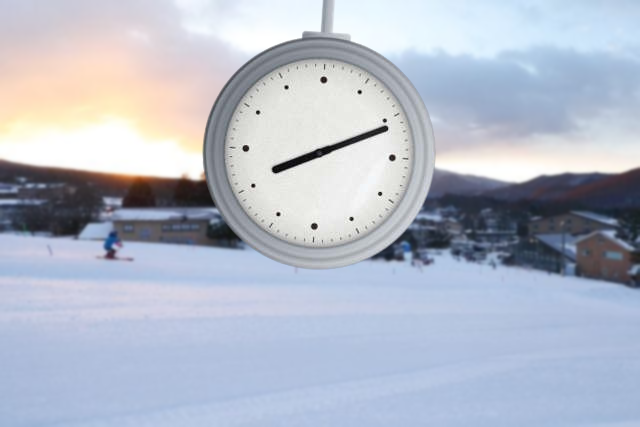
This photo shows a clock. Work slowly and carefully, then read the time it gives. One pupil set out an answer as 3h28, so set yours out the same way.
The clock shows 8h11
